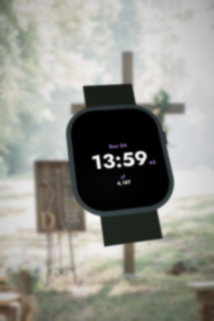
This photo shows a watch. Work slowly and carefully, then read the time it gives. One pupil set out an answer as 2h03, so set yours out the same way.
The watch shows 13h59
